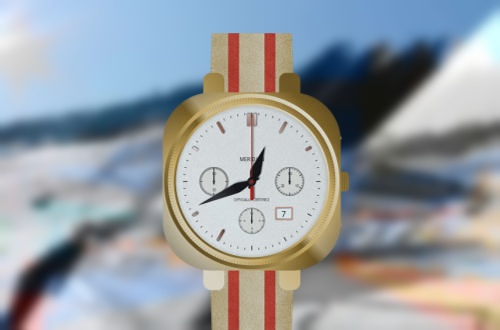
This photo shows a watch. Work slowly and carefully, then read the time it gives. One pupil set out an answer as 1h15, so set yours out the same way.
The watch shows 12h41
